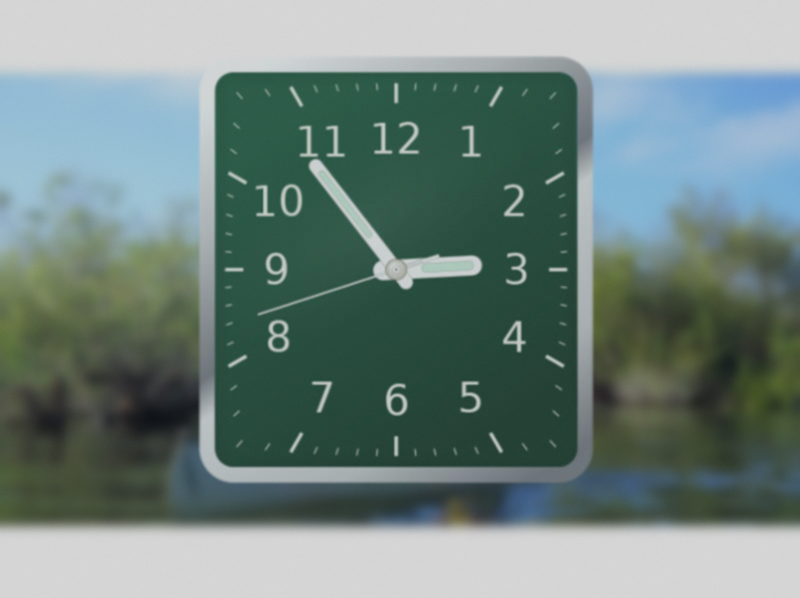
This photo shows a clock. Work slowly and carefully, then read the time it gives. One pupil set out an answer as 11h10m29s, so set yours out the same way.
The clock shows 2h53m42s
